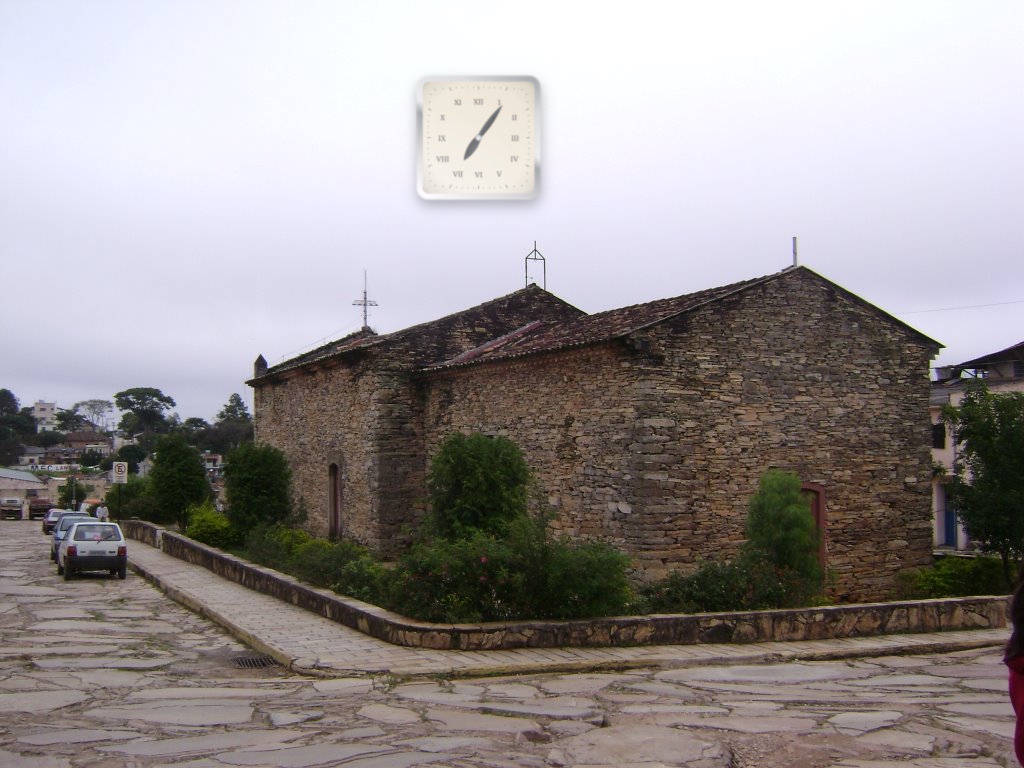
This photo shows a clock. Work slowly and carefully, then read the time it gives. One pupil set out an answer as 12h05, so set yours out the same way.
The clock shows 7h06
